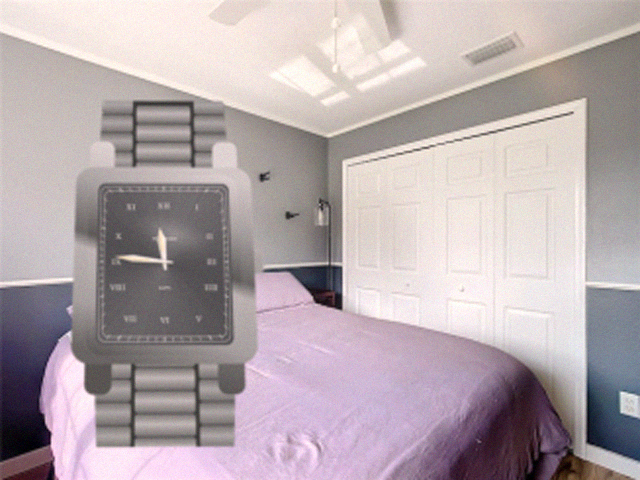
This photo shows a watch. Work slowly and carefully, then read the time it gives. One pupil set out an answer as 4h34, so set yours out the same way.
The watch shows 11h46
